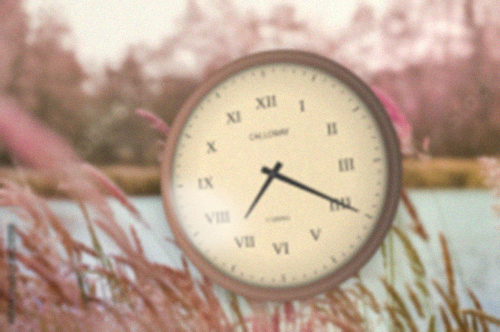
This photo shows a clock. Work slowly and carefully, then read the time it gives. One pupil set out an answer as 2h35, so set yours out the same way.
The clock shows 7h20
